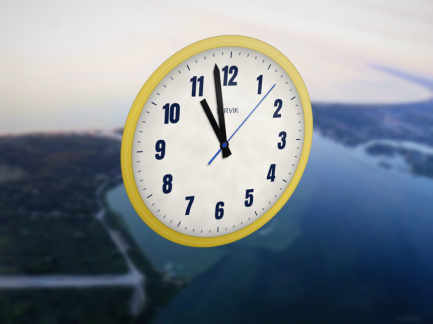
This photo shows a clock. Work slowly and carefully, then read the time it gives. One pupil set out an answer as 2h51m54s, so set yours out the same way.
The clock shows 10h58m07s
